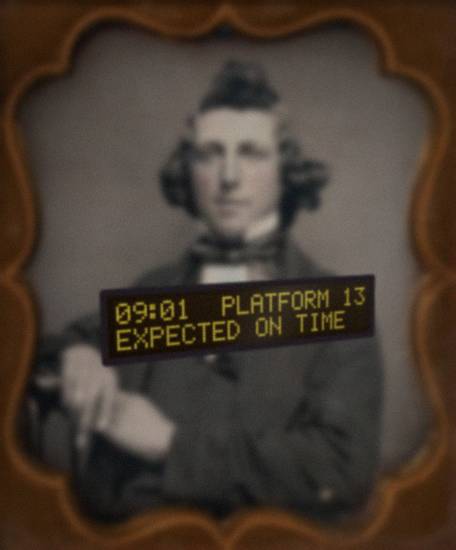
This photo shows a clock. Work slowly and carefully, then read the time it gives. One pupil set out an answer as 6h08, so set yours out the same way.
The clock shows 9h01
